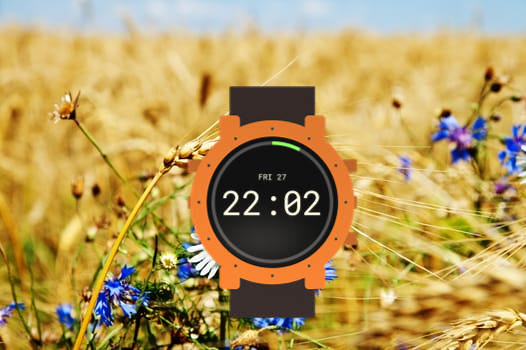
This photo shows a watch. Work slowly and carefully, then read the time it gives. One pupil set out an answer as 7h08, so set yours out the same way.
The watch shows 22h02
